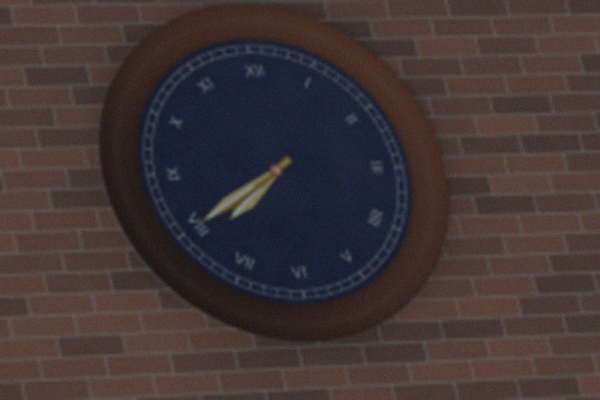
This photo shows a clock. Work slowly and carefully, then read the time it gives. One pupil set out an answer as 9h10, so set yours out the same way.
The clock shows 7h40
